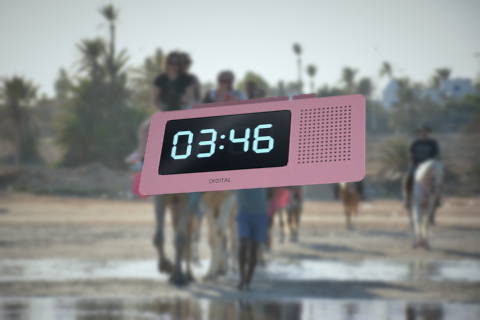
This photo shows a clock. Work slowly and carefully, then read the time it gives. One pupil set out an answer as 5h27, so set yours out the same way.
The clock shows 3h46
